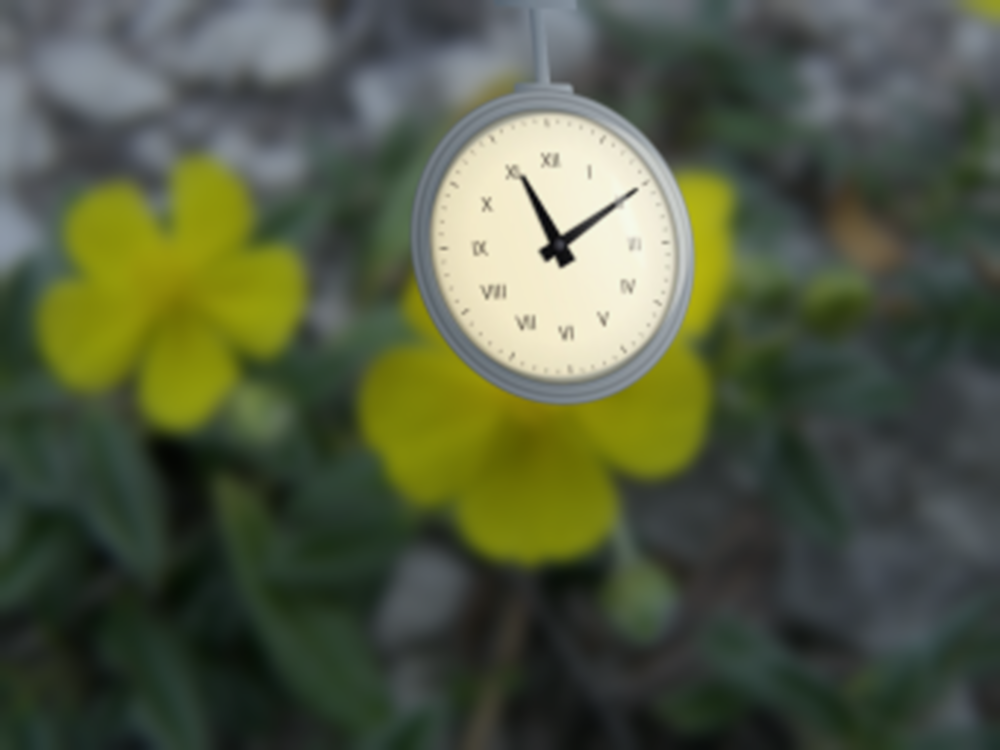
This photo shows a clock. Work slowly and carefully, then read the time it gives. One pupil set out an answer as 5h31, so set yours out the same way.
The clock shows 11h10
